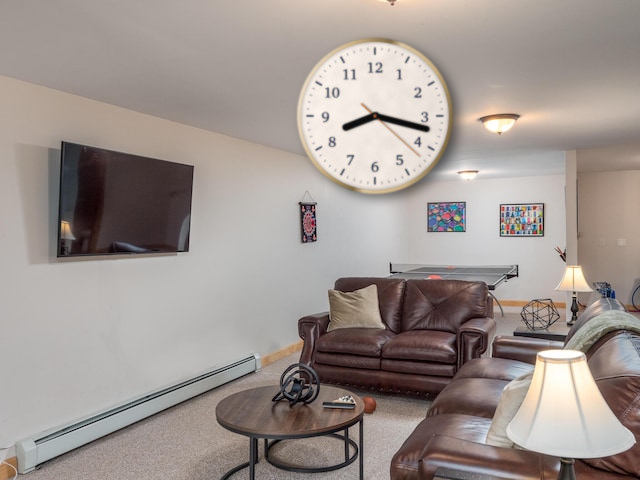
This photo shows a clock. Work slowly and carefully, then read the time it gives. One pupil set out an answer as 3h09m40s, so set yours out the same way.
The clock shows 8h17m22s
